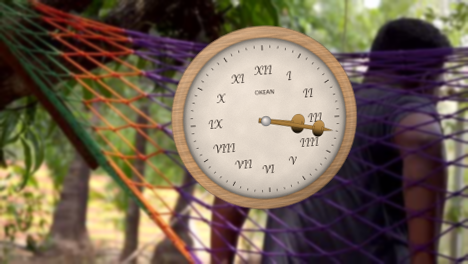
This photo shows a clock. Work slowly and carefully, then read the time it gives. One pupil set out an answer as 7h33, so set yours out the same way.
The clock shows 3h17
